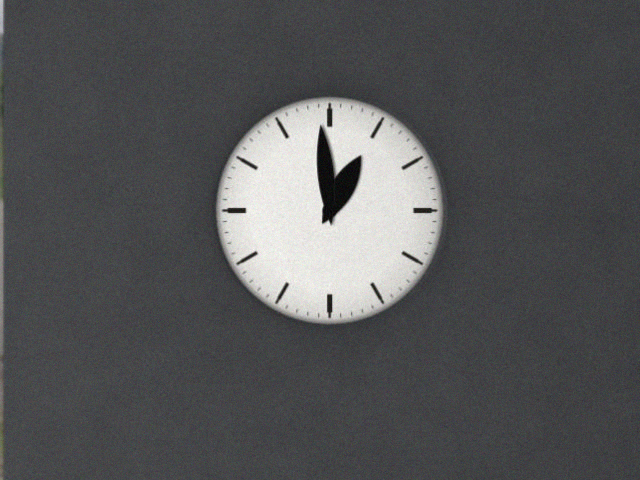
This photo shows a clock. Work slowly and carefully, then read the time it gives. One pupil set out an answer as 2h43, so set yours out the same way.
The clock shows 12h59
